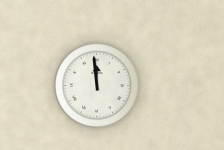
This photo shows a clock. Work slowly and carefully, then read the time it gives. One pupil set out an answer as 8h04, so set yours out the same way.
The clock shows 11h59
